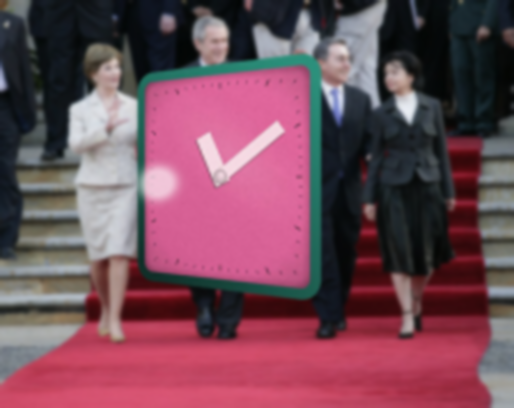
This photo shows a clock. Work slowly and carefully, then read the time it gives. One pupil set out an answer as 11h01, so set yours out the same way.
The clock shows 11h09
